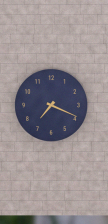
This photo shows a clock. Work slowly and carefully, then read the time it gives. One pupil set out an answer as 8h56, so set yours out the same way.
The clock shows 7h19
